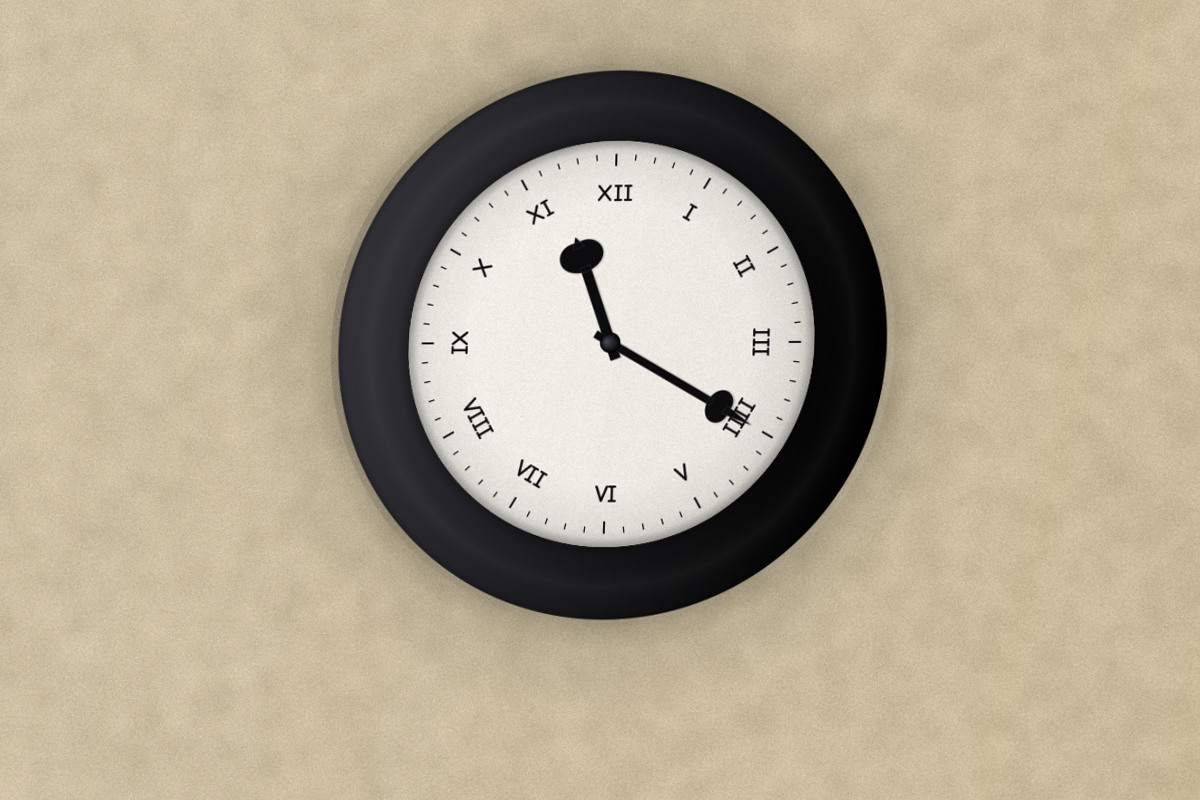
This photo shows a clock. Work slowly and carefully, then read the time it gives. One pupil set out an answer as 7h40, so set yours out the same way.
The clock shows 11h20
